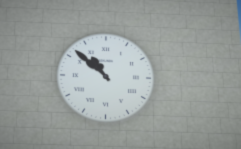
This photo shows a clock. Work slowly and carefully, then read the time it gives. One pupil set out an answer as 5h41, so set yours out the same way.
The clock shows 10h52
